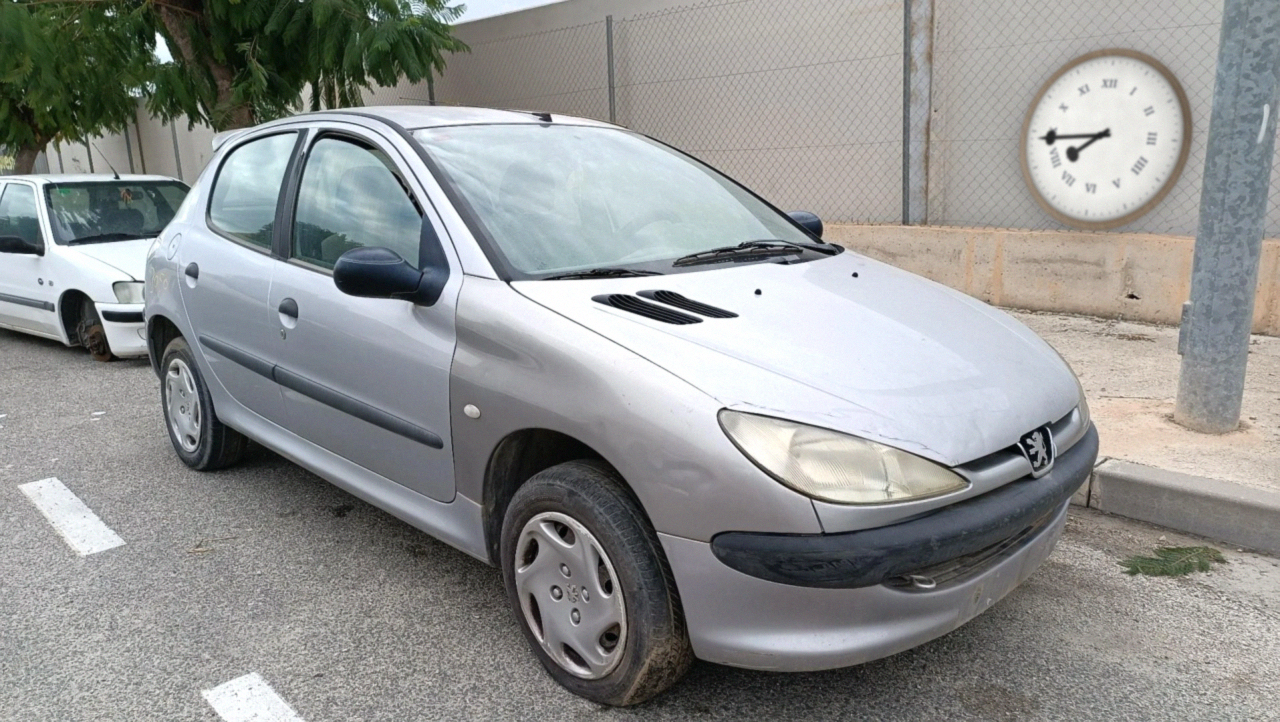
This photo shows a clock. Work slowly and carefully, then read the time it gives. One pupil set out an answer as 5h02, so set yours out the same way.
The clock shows 7h44
